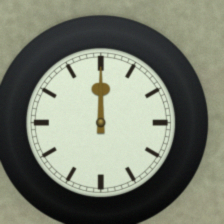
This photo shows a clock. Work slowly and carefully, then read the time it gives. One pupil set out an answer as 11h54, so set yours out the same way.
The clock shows 12h00
